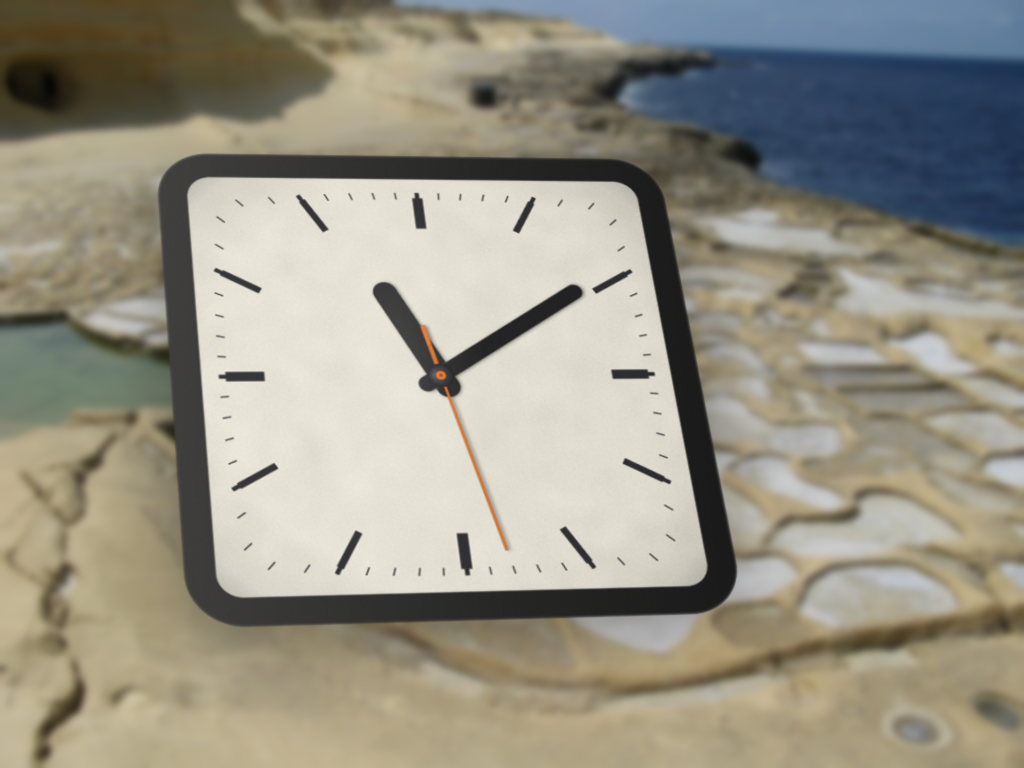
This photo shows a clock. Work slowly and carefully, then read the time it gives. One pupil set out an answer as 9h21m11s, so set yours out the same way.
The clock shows 11h09m28s
